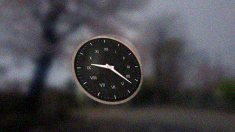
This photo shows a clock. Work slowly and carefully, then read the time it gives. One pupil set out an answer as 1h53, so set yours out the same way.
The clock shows 9h22
